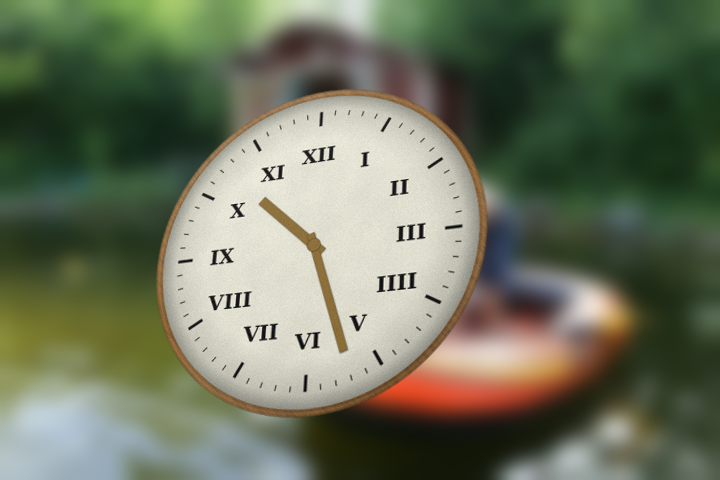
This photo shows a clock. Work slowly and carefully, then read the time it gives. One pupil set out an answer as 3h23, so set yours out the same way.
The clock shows 10h27
